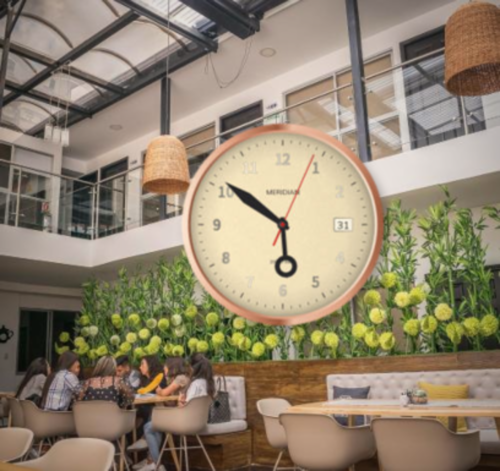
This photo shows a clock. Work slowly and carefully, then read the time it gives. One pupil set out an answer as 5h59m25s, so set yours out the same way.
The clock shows 5h51m04s
